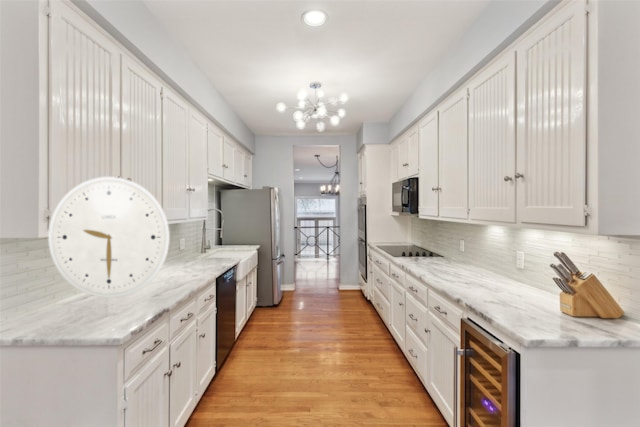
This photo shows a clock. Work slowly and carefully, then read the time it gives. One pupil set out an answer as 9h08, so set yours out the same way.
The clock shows 9h30
